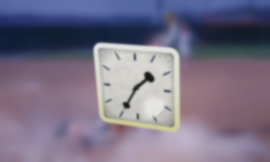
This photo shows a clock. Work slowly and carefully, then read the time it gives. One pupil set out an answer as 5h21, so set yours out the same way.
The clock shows 1h35
